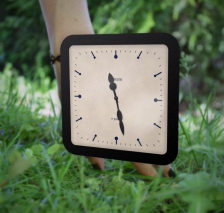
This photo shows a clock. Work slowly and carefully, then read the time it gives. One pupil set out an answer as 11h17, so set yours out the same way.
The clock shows 11h28
